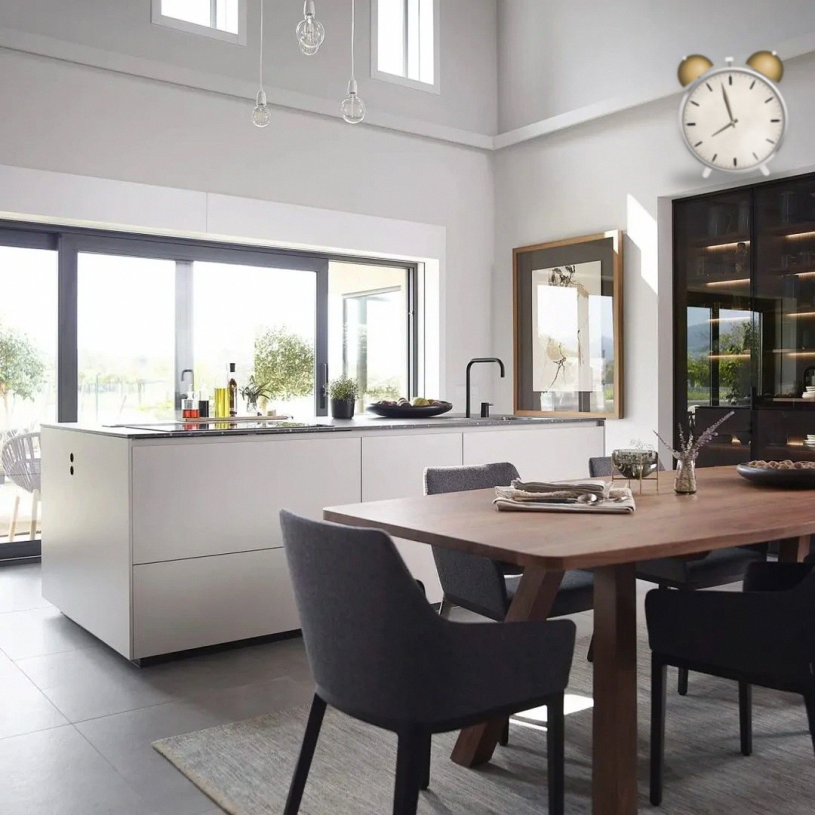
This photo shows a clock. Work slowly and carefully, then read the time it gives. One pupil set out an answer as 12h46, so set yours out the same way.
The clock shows 7h58
